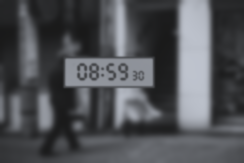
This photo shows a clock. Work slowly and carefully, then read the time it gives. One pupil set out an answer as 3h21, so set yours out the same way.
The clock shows 8h59
